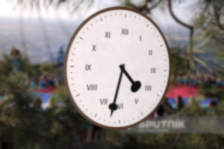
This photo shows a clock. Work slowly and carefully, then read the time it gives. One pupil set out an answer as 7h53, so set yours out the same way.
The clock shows 4h32
